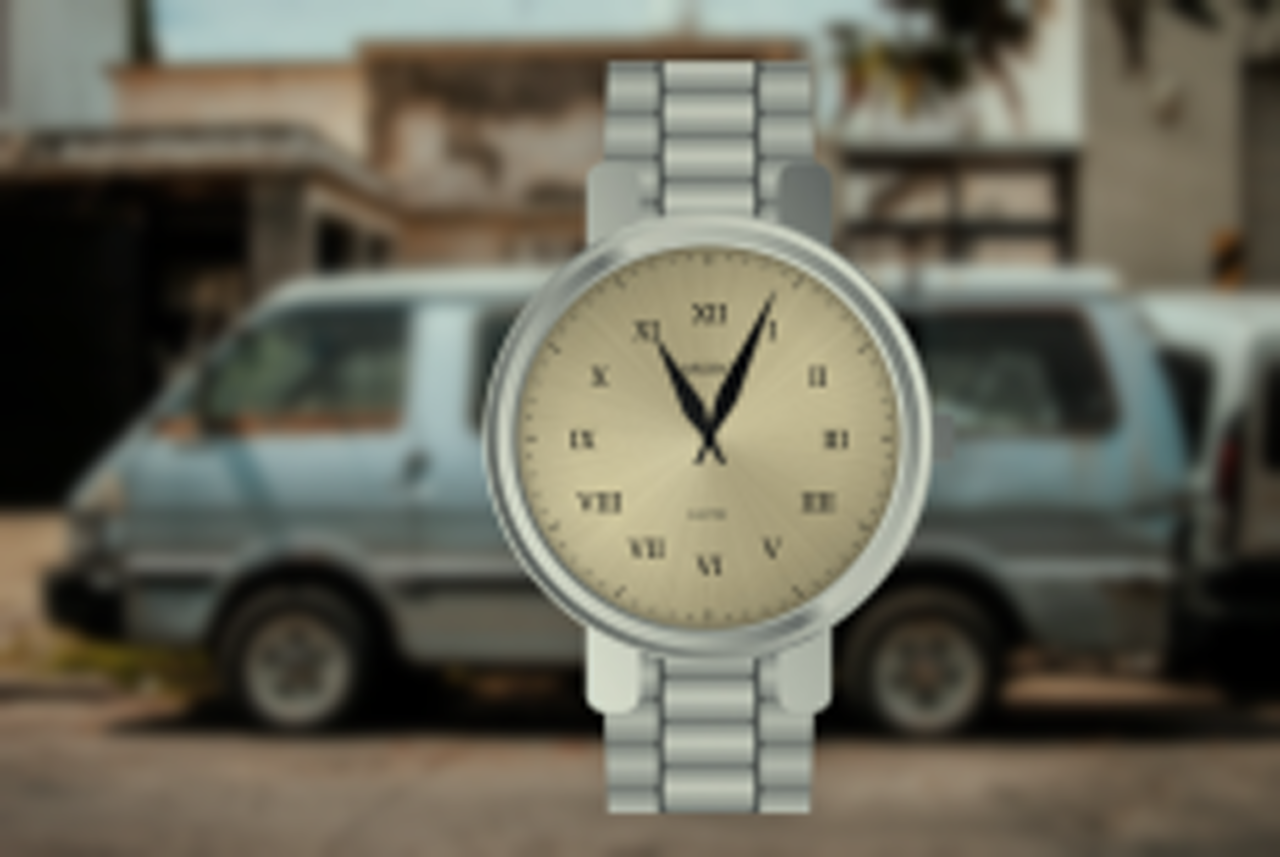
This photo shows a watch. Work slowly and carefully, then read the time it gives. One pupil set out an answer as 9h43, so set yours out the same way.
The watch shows 11h04
